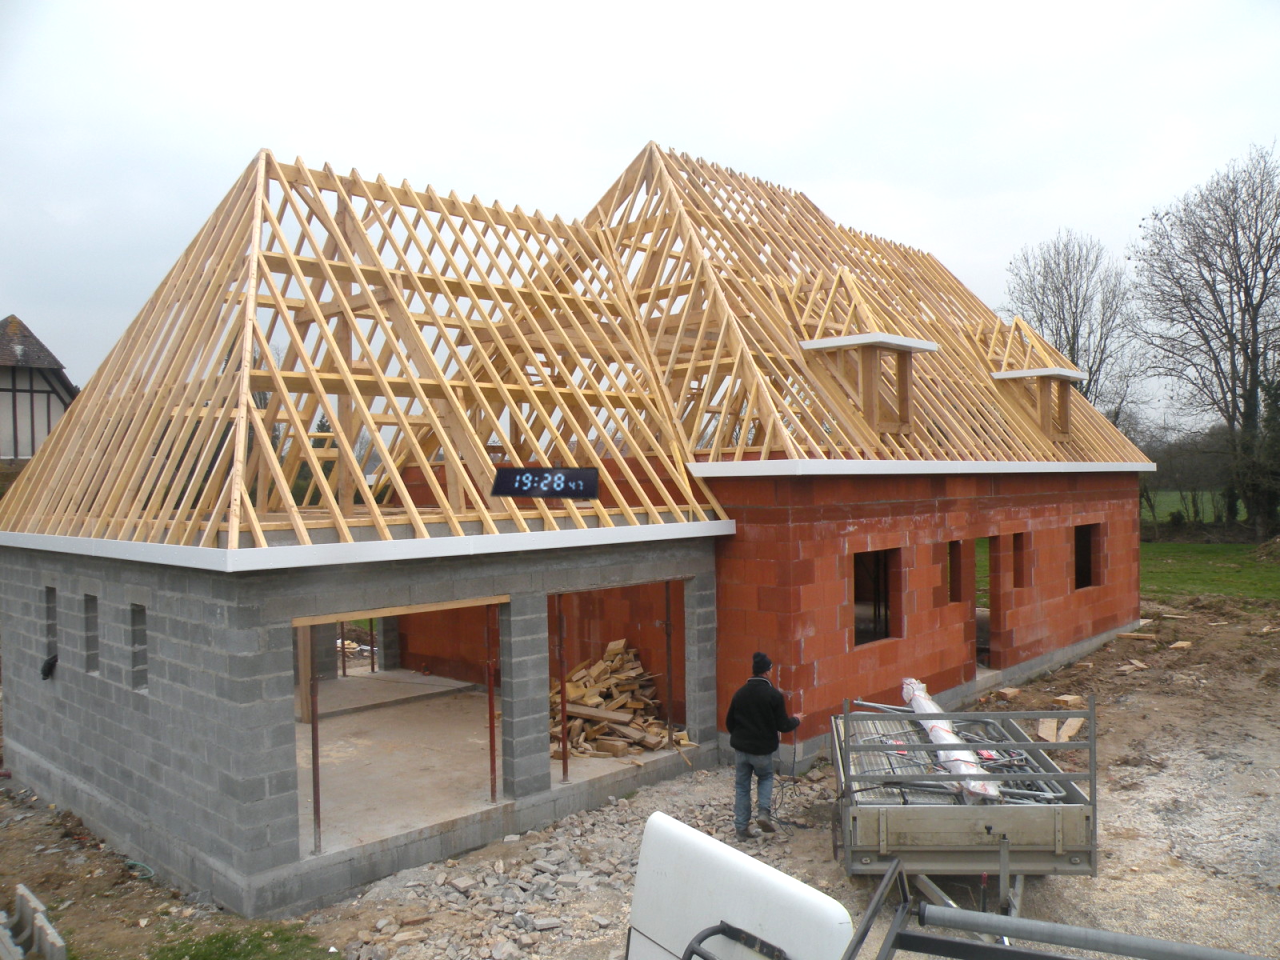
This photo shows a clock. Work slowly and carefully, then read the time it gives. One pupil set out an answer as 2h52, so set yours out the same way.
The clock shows 19h28
